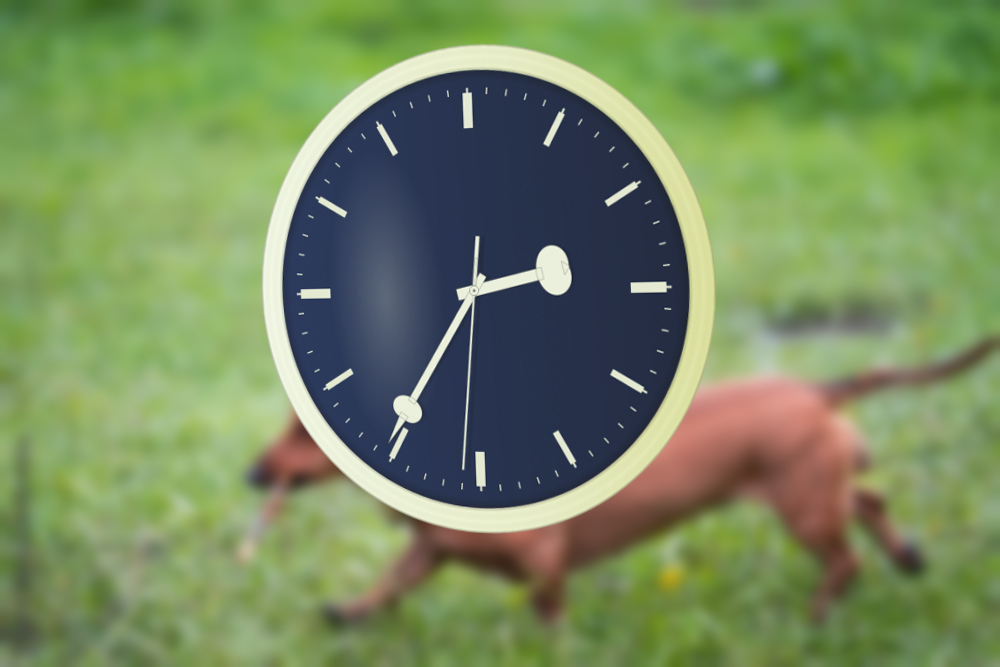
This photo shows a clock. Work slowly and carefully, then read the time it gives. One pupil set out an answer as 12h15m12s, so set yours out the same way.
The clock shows 2h35m31s
